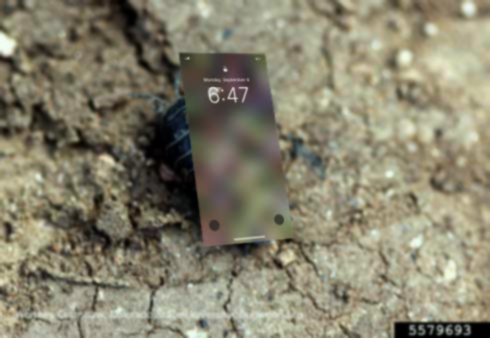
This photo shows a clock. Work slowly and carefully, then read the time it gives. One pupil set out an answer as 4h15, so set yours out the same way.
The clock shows 6h47
